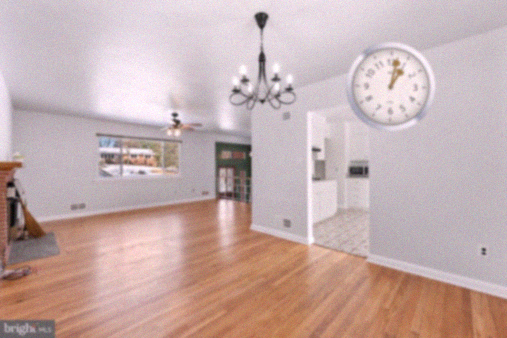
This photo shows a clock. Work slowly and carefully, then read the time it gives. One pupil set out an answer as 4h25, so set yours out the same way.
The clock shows 1h02
